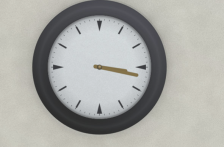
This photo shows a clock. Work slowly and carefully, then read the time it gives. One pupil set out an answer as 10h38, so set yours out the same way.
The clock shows 3h17
